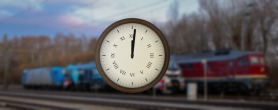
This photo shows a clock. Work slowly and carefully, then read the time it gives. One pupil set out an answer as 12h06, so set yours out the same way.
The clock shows 12h01
